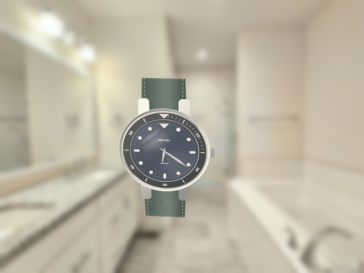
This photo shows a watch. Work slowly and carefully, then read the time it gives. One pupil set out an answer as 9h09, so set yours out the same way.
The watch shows 6h21
